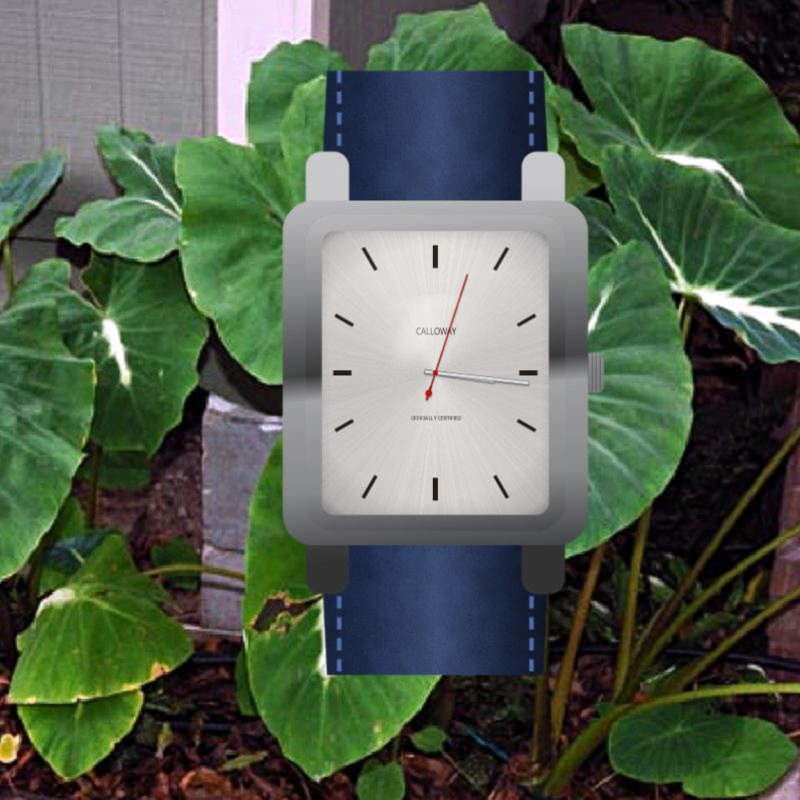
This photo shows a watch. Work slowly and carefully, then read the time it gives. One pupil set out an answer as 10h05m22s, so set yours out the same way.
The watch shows 3h16m03s
